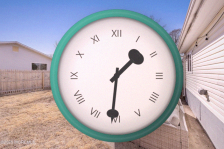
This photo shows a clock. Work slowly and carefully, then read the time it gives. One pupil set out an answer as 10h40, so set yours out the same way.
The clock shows 1h31
